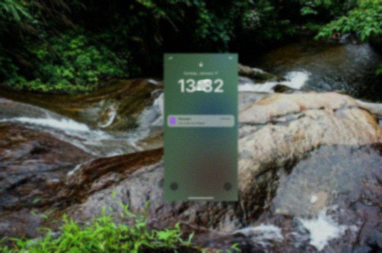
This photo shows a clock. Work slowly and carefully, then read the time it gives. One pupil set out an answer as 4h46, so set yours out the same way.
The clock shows 13h32
